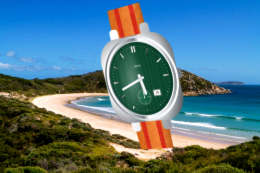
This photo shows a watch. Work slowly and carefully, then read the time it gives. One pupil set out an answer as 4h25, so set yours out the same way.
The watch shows 5h42
